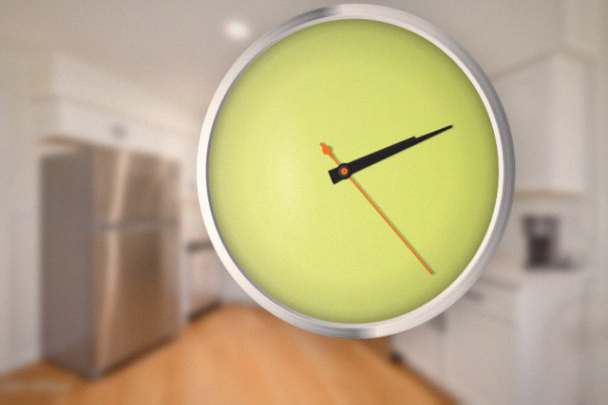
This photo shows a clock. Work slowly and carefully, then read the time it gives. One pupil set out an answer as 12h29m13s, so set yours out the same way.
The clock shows 2h11m23s
